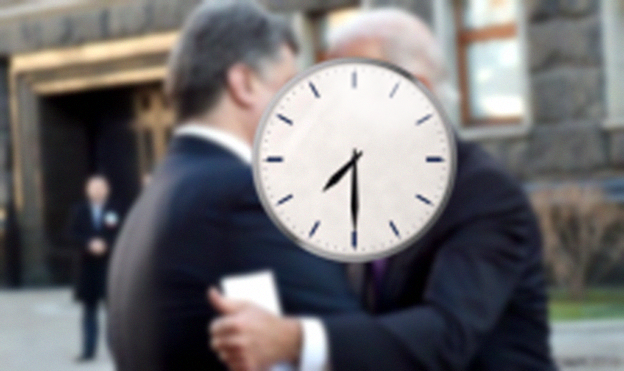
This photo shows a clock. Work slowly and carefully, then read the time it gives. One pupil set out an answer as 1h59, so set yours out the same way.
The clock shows 7h30
